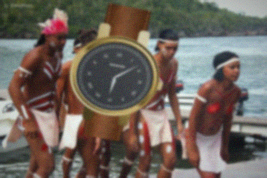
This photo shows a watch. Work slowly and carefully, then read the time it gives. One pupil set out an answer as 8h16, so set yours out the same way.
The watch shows 6h08
